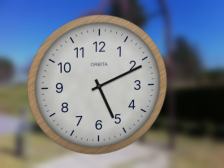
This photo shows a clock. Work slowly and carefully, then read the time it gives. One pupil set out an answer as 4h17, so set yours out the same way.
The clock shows 5h11
